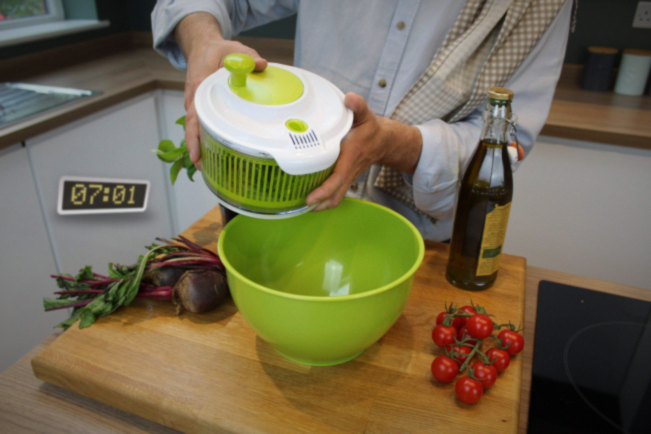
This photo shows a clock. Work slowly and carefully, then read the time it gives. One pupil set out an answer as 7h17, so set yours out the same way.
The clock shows 7h01
